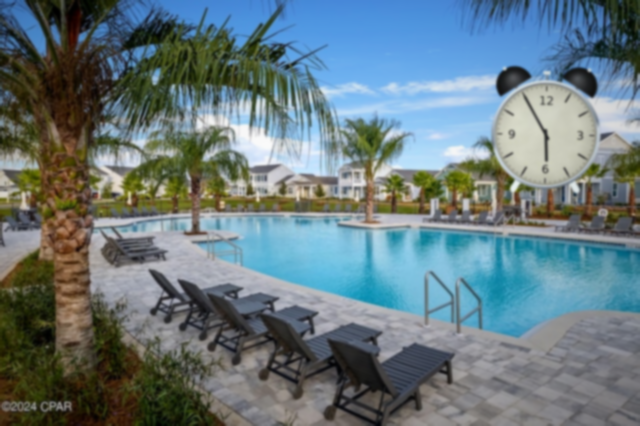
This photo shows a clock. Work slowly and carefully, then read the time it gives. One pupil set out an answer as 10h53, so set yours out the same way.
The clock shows 5h55
